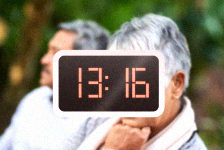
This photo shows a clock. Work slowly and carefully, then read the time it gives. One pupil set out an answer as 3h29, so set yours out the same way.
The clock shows 13h16
